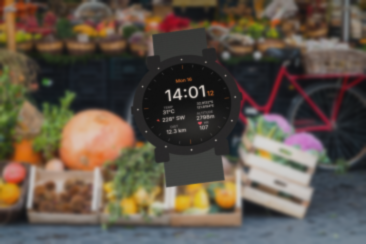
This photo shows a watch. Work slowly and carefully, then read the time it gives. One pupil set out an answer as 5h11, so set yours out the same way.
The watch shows 14h01
